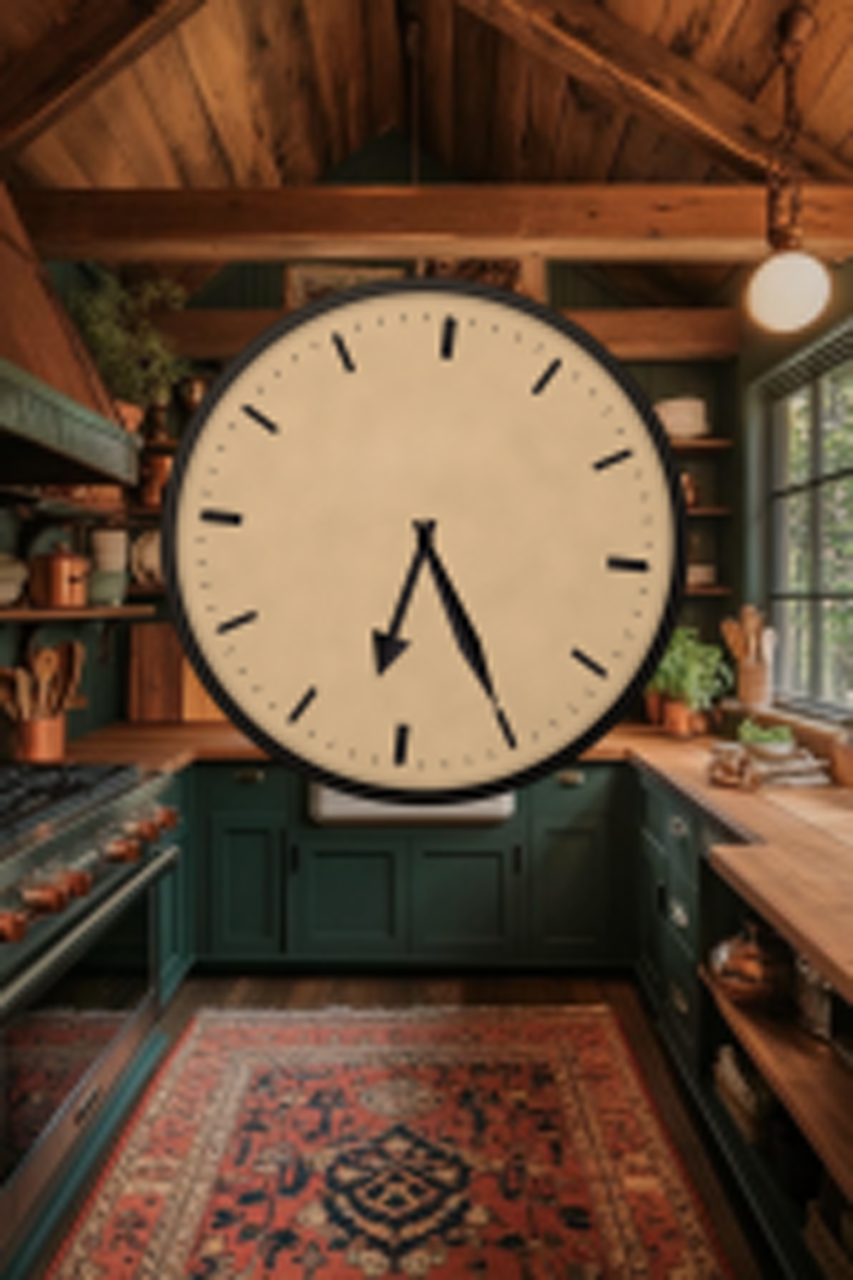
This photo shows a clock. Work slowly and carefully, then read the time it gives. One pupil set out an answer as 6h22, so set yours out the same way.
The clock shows 6h25
